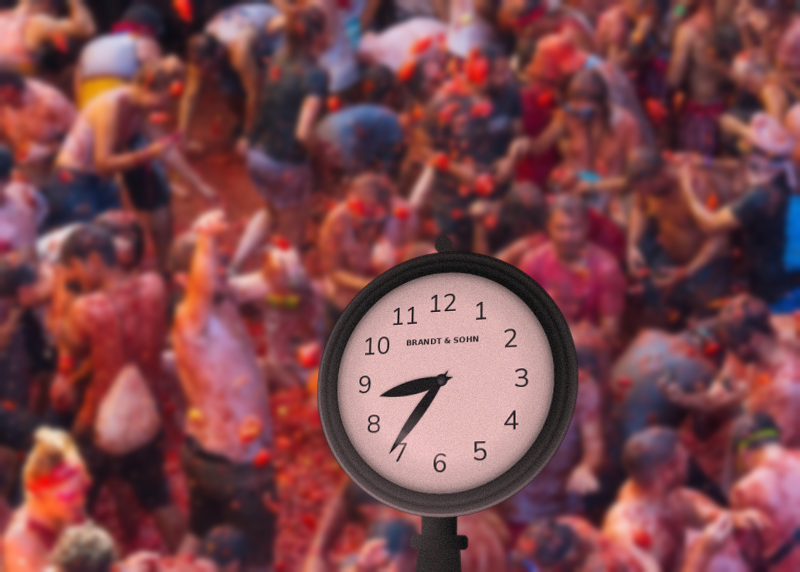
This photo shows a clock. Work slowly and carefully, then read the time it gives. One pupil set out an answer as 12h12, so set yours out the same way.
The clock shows 8h36
